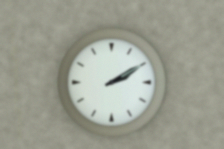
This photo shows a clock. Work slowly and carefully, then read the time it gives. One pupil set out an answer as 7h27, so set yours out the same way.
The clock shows 2h10
